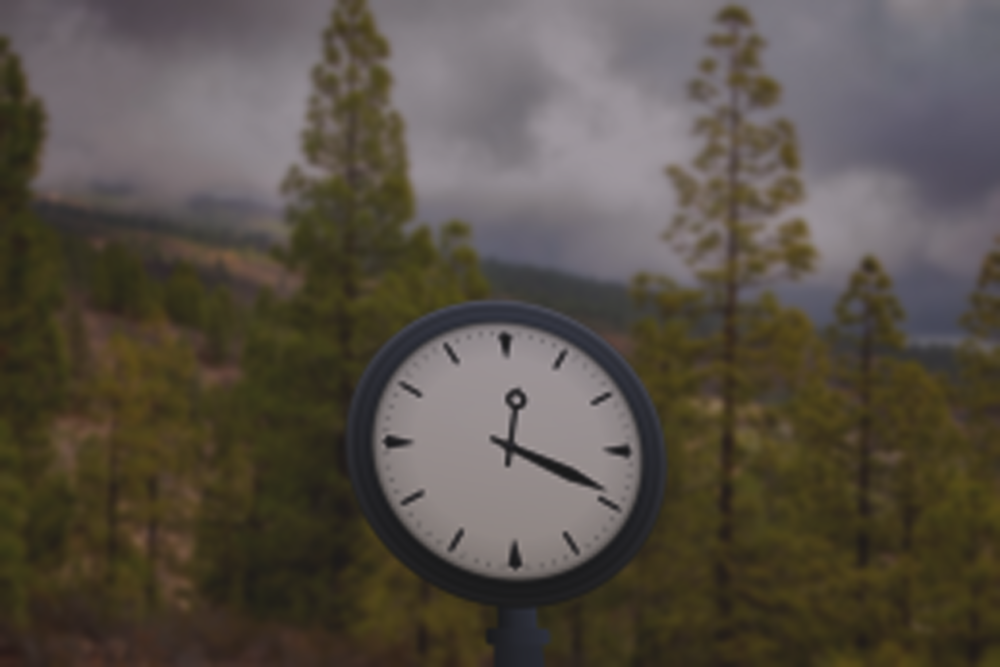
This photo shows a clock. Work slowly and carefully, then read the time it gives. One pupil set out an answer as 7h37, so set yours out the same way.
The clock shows 12h19
